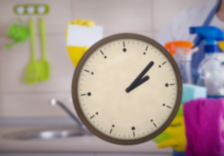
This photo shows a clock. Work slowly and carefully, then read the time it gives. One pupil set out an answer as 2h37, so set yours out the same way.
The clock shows 2h08
